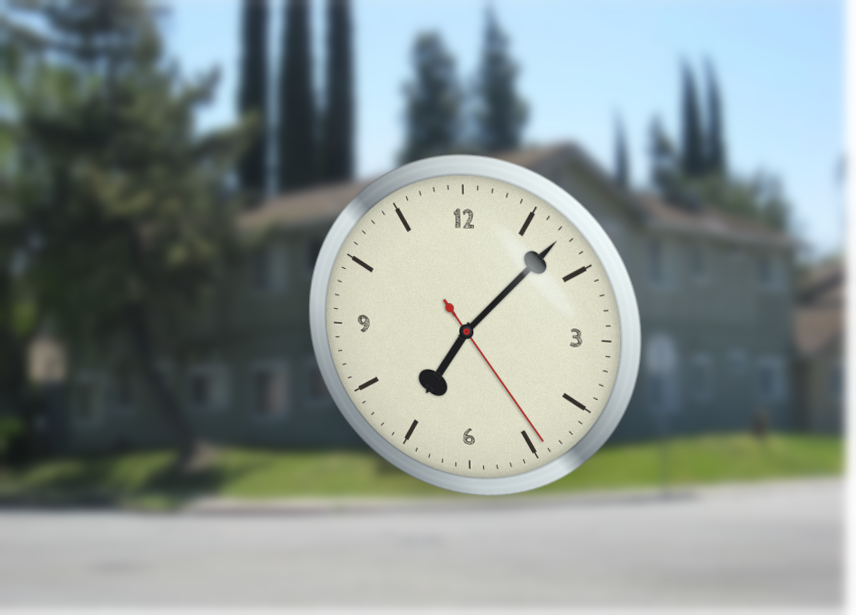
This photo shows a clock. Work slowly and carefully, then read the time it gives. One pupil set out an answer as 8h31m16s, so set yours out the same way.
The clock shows 7h07m24s
